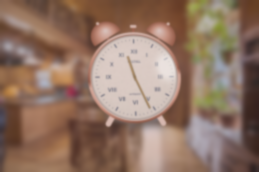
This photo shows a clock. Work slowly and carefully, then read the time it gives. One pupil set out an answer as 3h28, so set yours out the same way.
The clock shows 11h26
